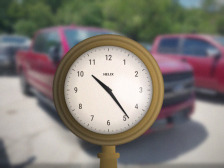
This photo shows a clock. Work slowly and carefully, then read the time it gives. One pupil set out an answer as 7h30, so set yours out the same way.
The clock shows 10h24
